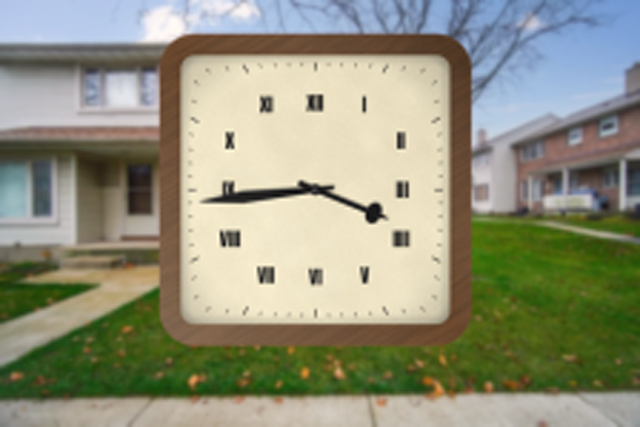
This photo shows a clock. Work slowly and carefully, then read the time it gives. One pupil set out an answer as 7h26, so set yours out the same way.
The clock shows 3h44
